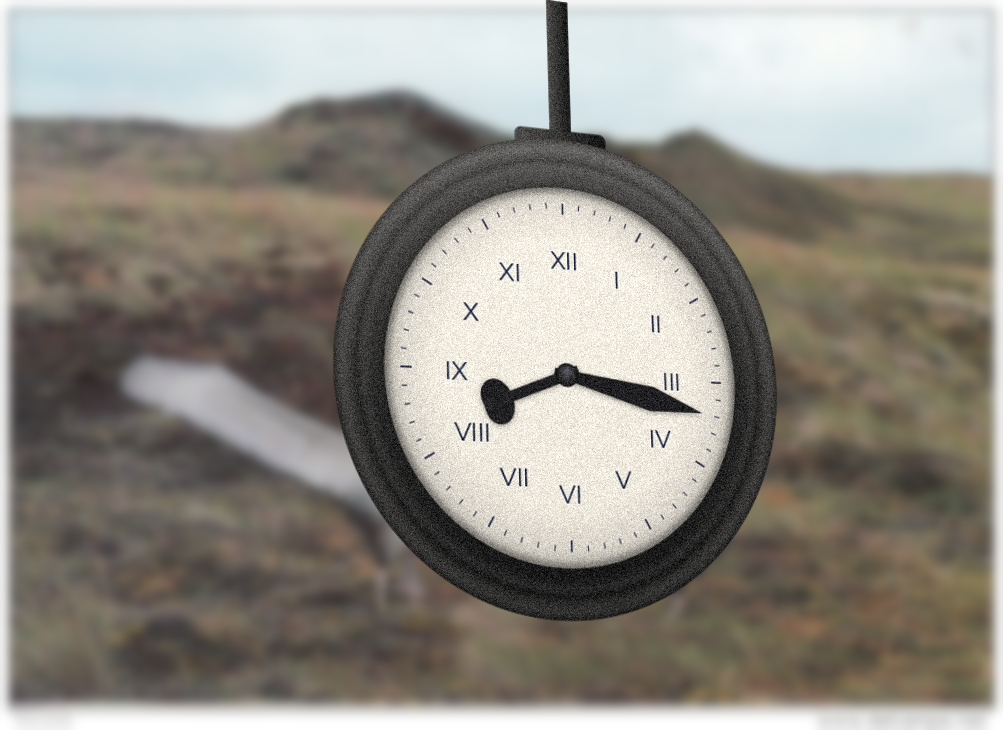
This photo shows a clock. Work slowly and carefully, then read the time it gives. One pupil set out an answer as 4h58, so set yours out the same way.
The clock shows 8h17
